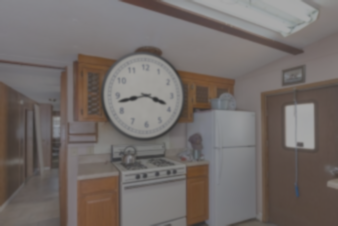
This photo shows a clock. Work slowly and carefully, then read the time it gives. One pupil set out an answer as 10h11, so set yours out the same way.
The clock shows 3h43
